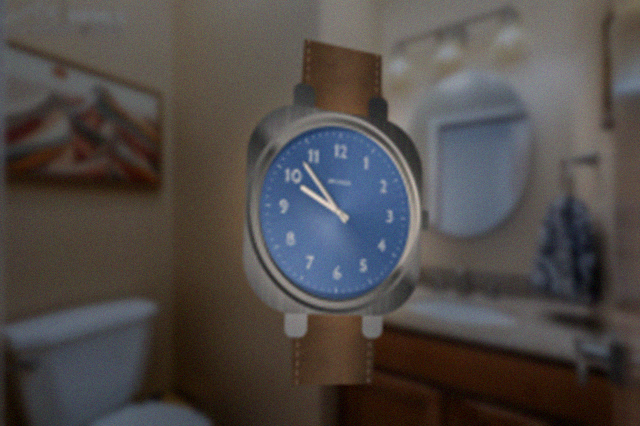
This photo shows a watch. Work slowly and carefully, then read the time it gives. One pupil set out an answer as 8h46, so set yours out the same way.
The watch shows 9h53
